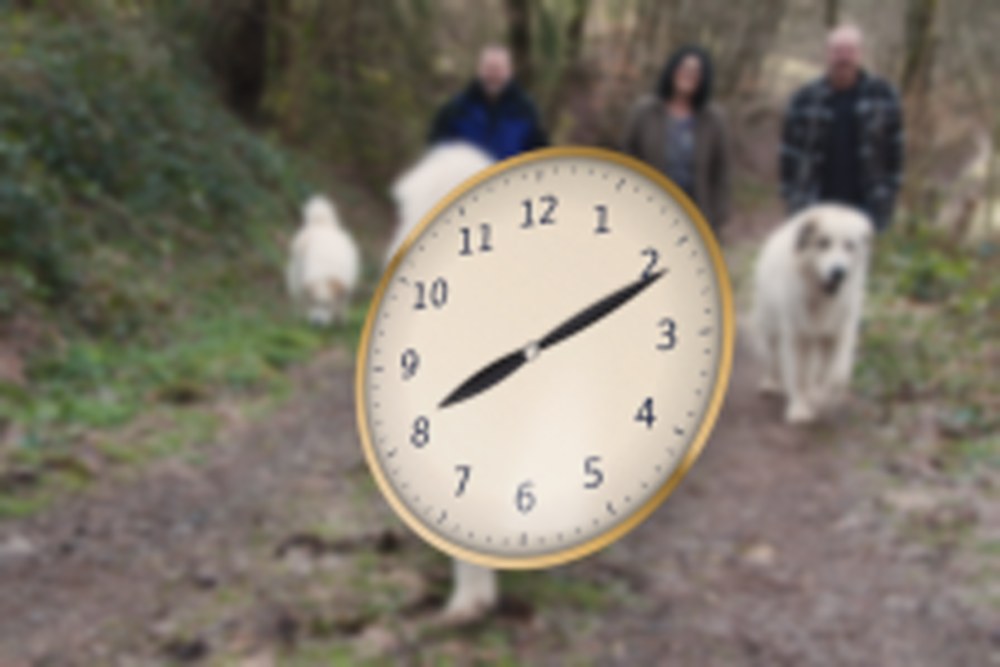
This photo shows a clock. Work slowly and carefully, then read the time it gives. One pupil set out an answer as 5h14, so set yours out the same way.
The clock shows 8h11
